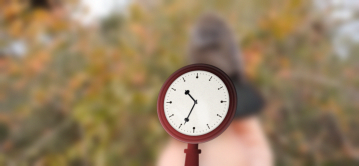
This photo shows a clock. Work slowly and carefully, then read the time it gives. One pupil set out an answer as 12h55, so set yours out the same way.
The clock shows 10h34
